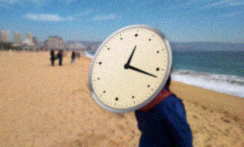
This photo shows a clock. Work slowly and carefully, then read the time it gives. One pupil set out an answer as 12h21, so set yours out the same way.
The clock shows 12h17
